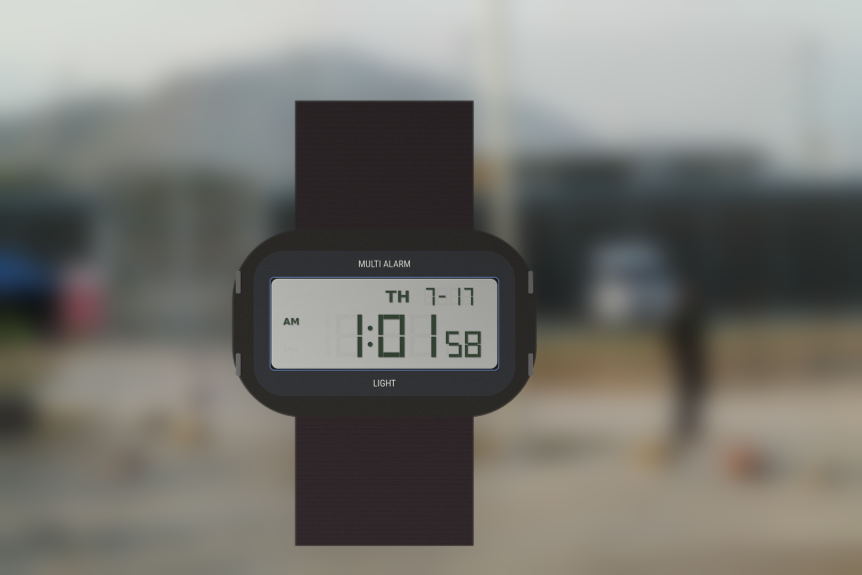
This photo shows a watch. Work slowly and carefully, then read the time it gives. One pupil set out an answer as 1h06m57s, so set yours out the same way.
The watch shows 1h01m58s
